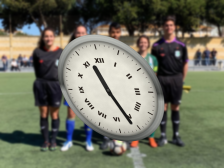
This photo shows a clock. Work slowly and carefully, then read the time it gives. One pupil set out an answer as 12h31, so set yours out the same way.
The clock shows 11h26
